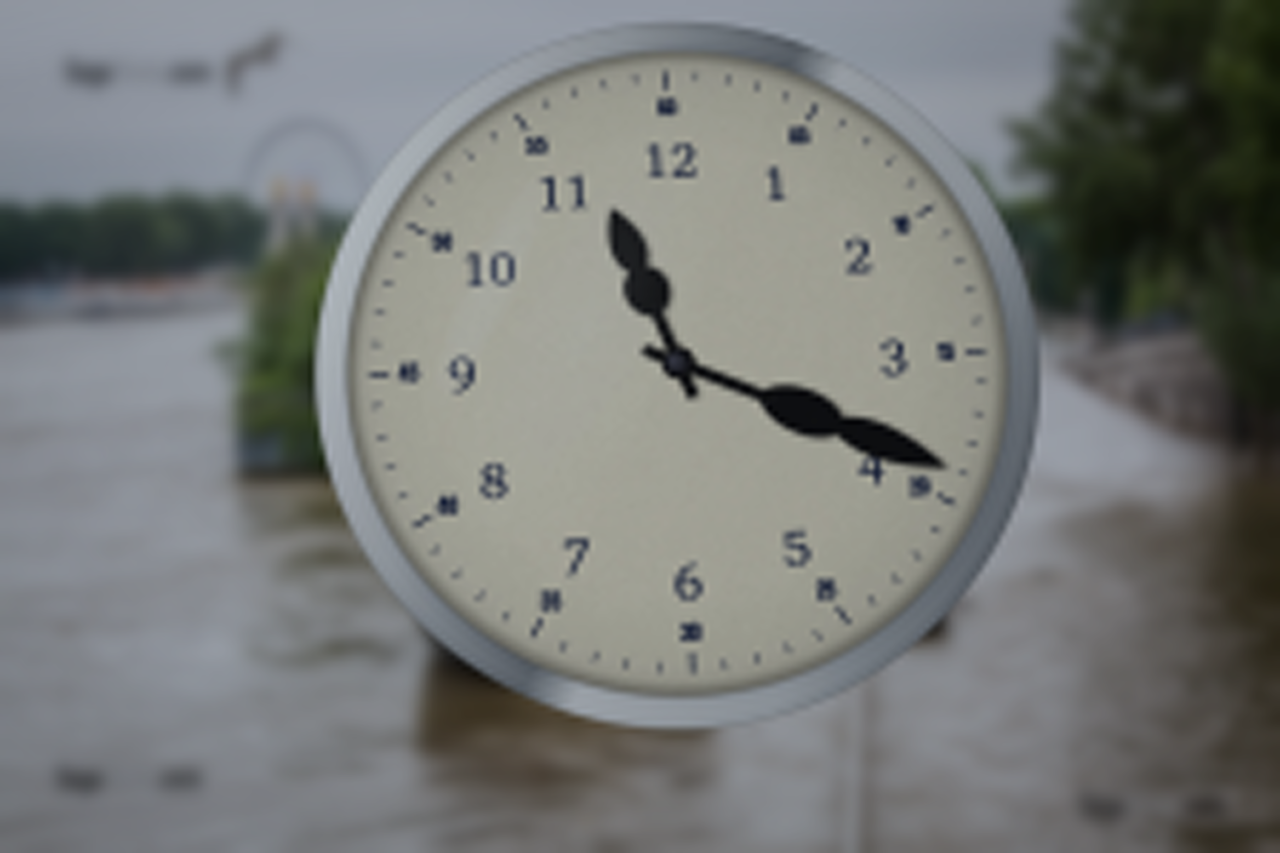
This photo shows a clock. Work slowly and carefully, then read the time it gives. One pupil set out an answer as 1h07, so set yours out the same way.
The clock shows 11h19
